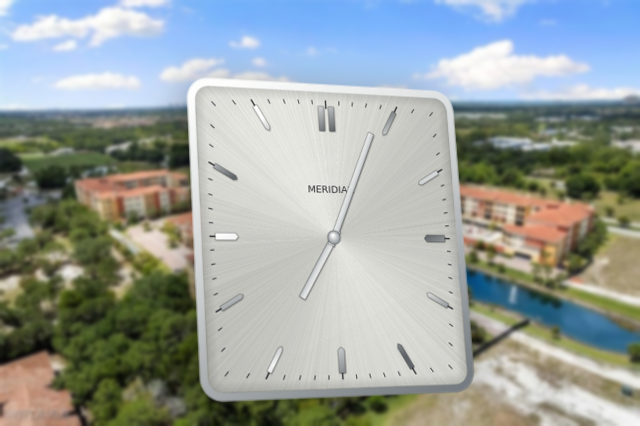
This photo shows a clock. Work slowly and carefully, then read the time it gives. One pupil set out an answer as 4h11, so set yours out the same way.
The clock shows 7h04
